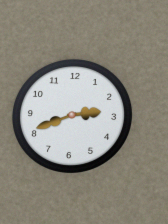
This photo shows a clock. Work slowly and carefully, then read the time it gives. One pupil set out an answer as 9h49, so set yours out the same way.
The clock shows 2h41
